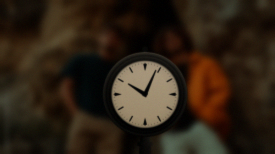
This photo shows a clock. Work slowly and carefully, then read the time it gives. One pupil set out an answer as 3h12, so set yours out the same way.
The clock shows 10h04
